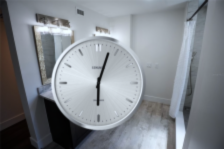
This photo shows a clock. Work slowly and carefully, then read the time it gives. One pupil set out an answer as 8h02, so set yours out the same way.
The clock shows 6h03
